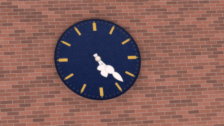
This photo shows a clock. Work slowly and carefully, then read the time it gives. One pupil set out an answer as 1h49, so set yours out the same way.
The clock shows 5h23
